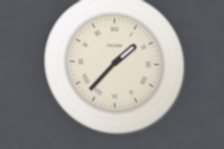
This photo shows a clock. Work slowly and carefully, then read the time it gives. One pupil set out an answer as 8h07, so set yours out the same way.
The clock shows 1h37
